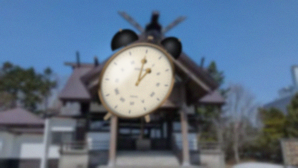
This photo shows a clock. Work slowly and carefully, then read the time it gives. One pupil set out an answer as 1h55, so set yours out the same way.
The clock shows 1h00
